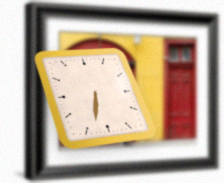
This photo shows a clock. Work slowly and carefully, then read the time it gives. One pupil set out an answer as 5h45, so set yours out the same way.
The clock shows 6h33
